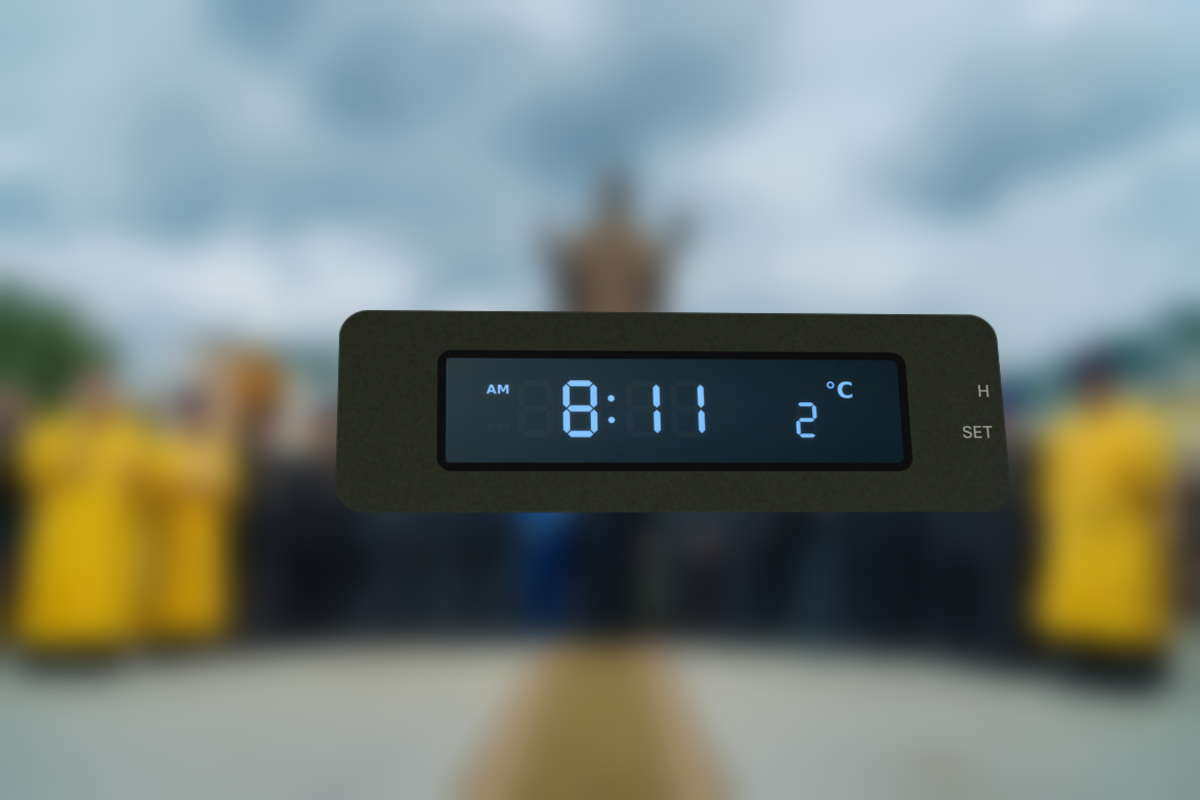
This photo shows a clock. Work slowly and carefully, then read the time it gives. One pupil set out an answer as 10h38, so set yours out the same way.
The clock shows 8h11
